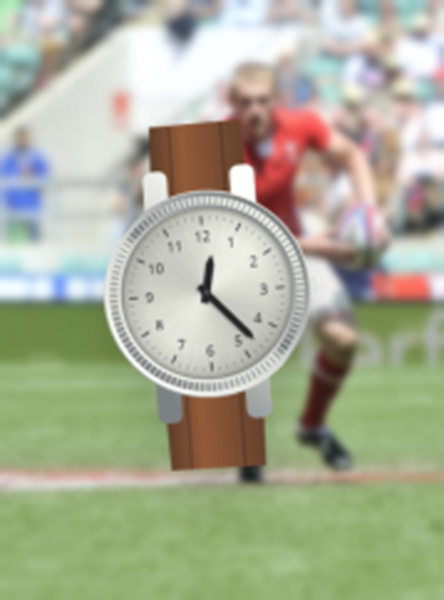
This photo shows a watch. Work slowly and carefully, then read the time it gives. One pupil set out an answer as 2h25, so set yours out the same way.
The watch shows 12h23
